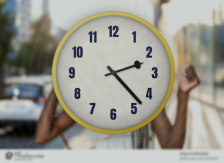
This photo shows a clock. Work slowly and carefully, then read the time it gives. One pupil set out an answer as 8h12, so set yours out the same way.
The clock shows 2h23
